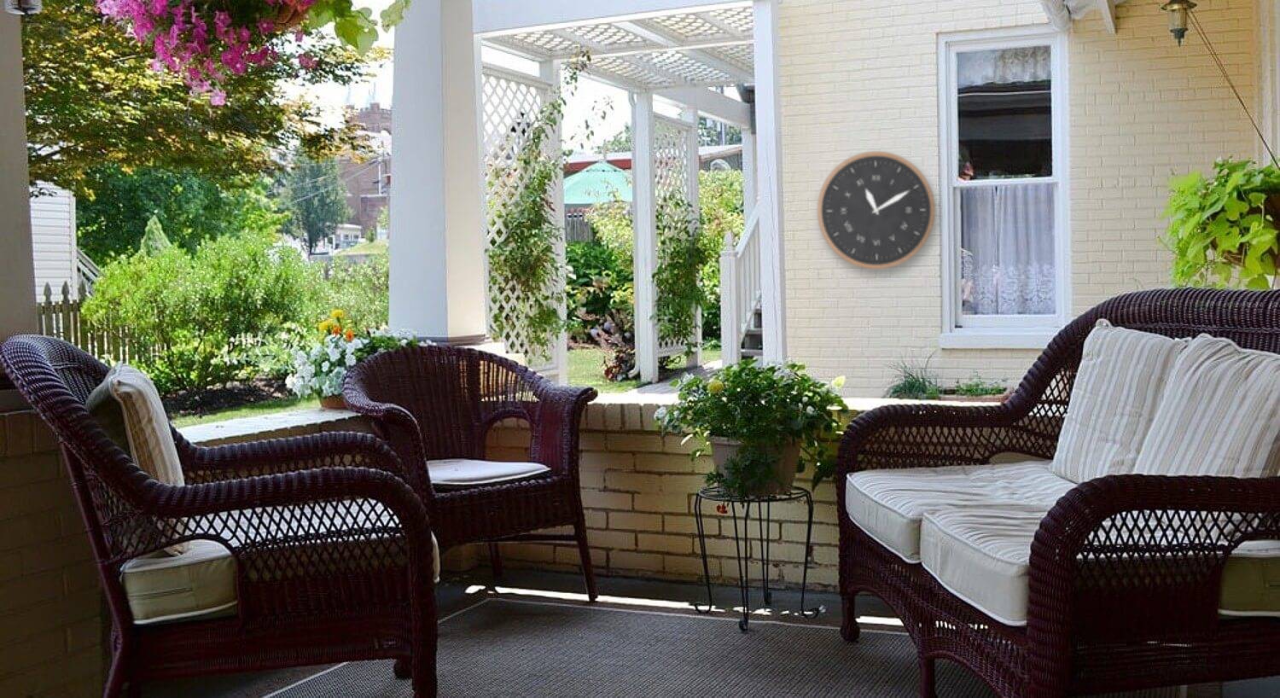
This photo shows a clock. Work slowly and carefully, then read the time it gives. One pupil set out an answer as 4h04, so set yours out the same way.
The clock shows 11h10
